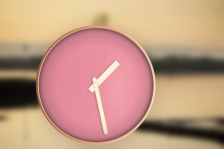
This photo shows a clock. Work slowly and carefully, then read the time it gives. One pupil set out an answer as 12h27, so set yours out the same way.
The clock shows 1h28
